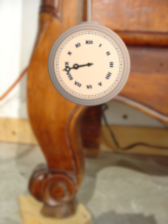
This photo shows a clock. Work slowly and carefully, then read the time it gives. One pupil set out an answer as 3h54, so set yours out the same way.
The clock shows 8h43
